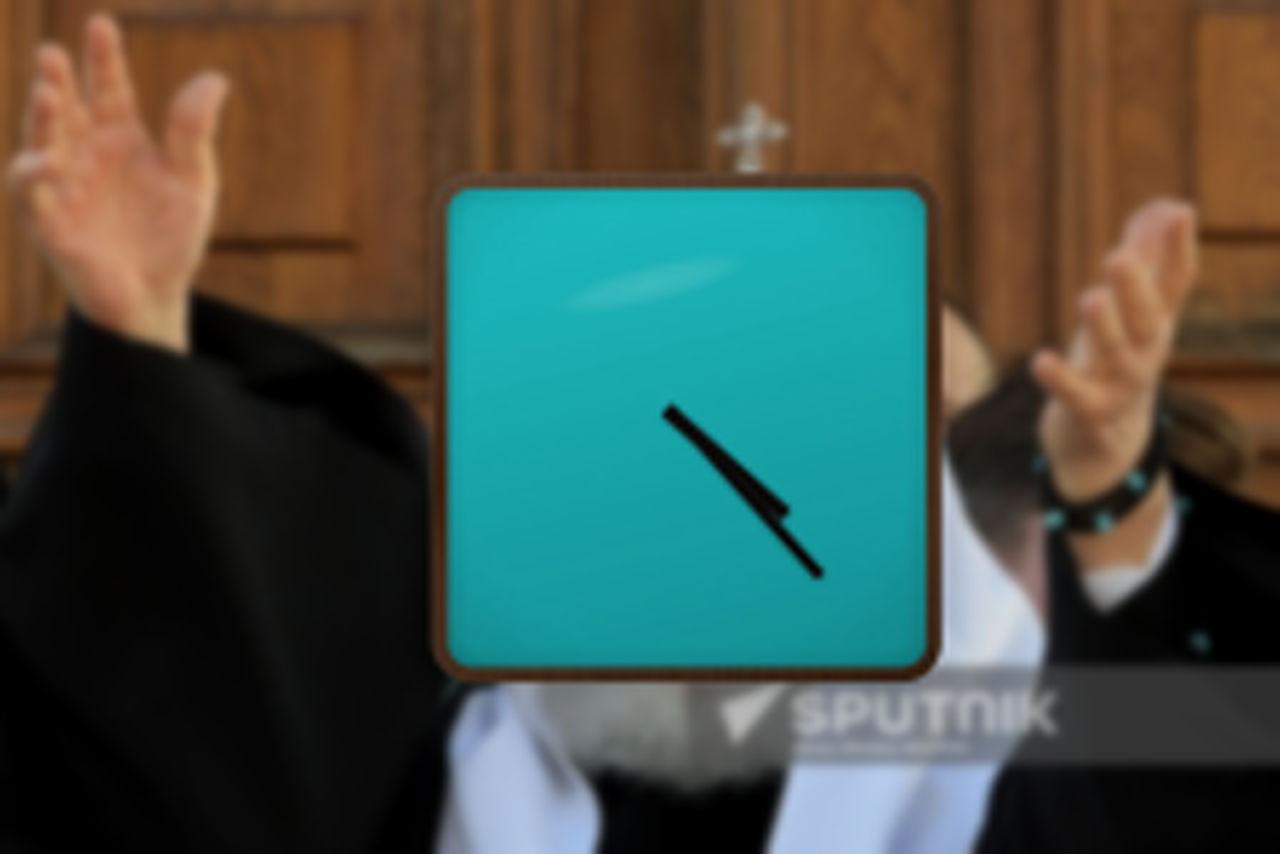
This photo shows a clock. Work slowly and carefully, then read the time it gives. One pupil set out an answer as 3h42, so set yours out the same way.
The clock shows 4h23
